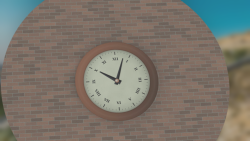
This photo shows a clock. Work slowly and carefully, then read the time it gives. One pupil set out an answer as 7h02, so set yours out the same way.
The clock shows 10h03
